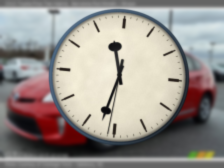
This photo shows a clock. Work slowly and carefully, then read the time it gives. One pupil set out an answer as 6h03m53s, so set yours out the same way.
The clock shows 11h32m31s
